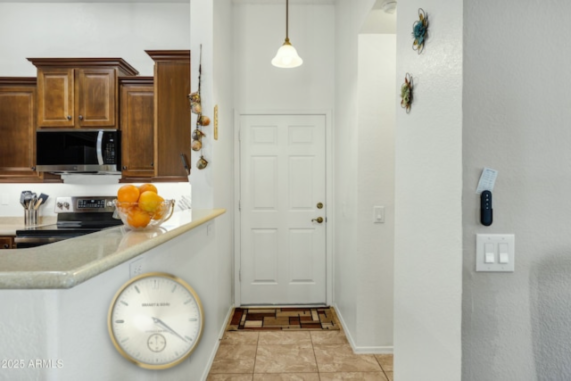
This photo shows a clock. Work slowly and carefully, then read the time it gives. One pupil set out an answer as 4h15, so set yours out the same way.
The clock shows 4h21
